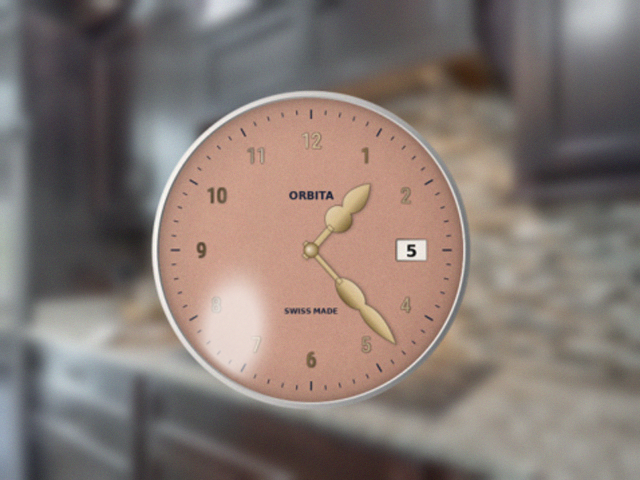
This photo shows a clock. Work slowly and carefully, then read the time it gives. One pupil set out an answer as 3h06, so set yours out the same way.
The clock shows 1h23
